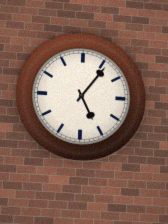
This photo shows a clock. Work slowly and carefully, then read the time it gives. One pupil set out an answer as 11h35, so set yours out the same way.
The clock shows 5h06
